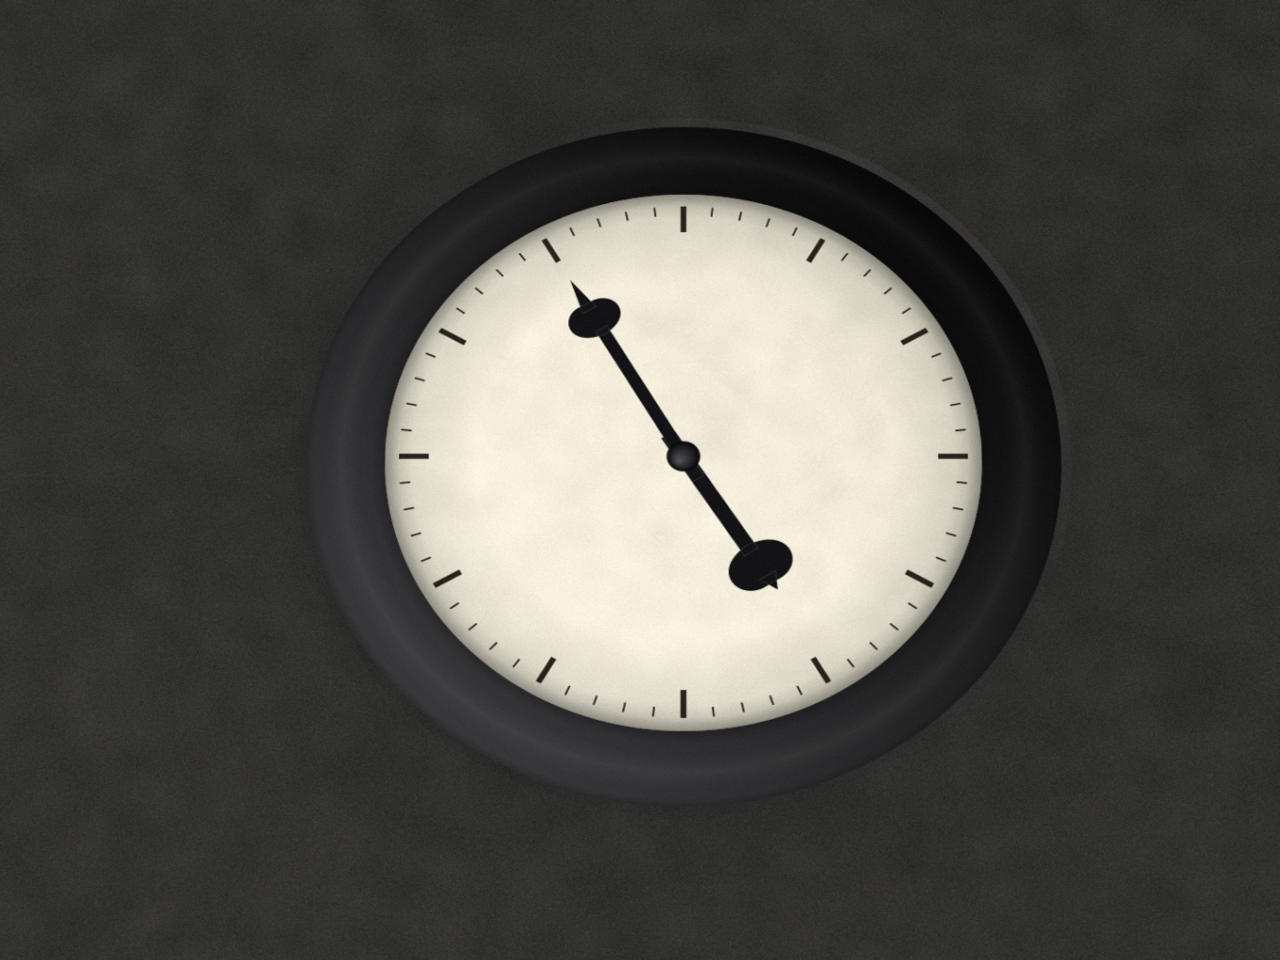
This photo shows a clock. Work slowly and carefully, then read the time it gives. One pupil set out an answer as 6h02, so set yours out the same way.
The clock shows 4h55
